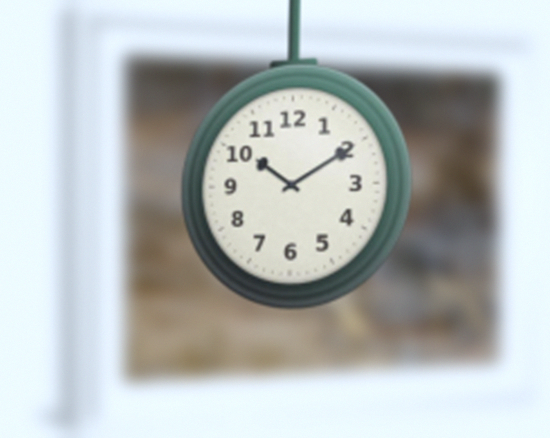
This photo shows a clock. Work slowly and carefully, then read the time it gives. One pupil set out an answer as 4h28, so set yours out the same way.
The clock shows 10h10
